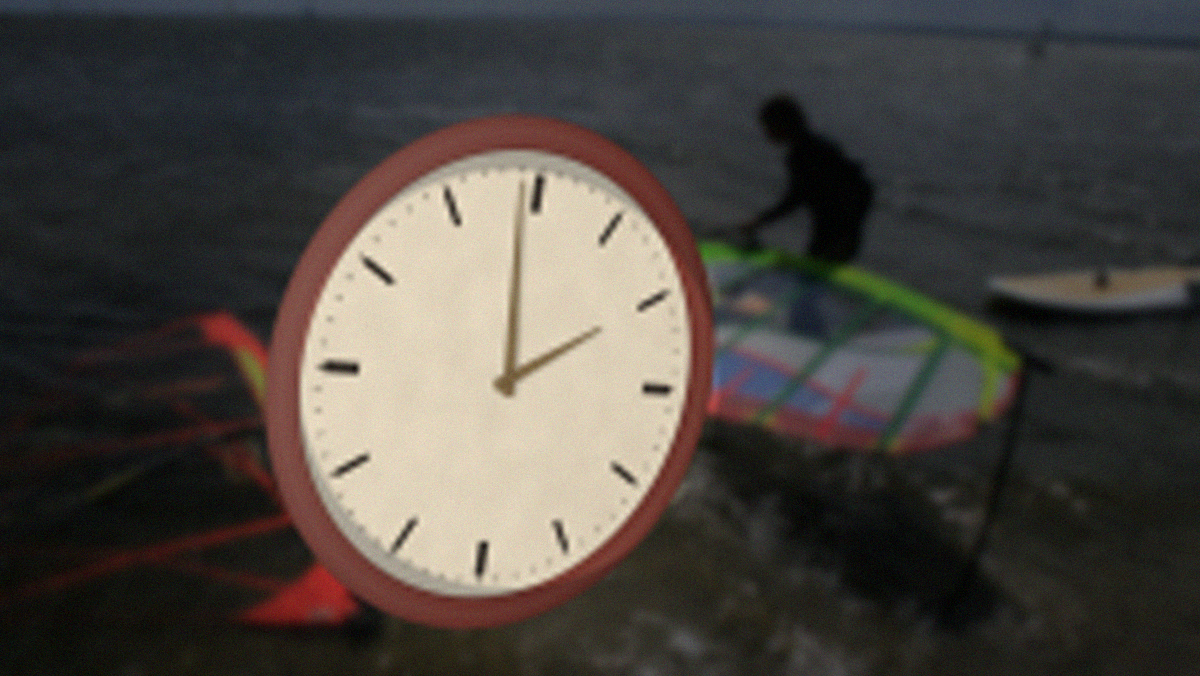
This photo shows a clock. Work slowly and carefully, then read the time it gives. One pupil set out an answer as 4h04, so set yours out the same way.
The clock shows 1h59
